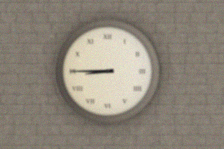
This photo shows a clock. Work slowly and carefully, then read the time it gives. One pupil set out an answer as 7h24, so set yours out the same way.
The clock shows 8h45
